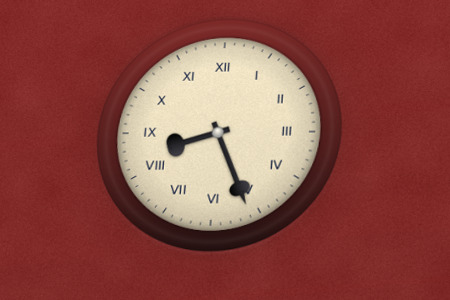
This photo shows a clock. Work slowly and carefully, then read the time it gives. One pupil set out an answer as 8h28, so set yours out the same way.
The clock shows 8h26
